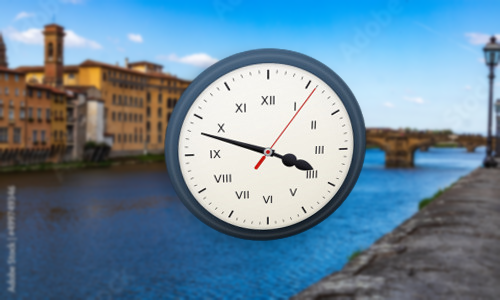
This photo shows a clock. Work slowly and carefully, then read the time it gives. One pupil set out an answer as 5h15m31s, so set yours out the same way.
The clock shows 3h48m06s
